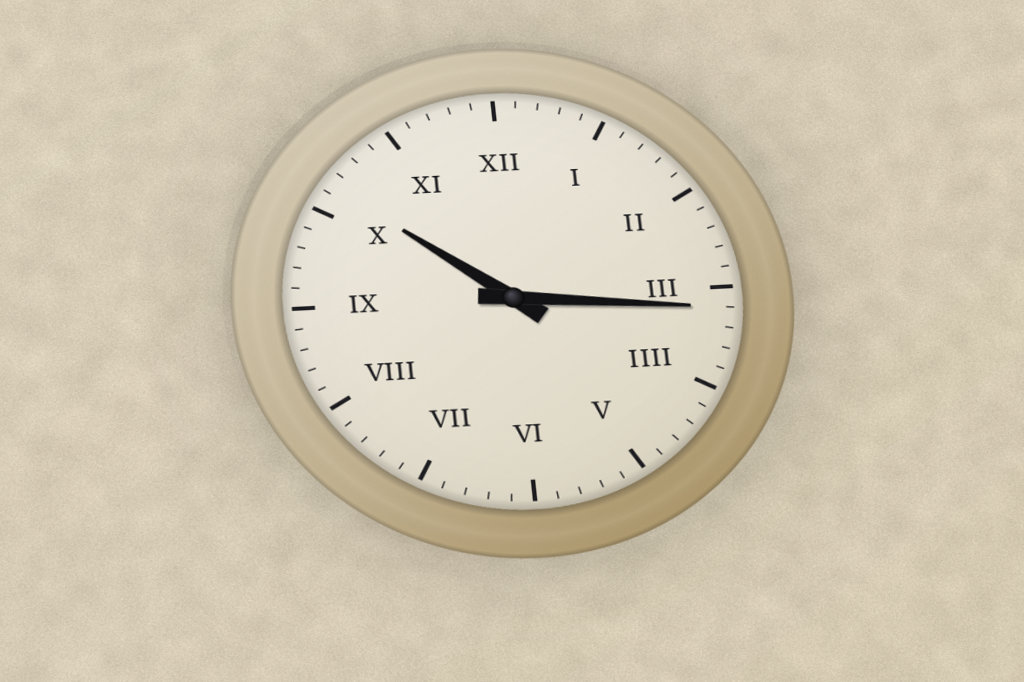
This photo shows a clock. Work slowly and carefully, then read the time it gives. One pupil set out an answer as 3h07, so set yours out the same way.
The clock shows 10h16
